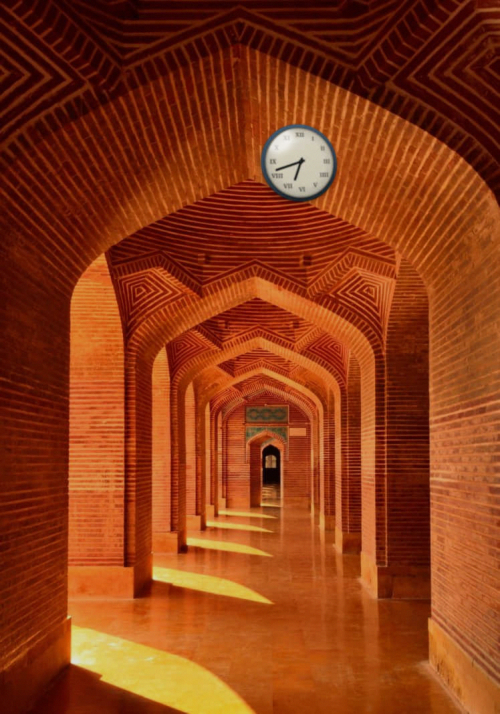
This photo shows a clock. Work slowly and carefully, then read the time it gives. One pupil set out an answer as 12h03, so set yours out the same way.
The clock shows 6h42
